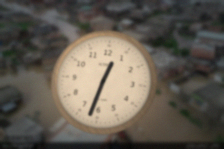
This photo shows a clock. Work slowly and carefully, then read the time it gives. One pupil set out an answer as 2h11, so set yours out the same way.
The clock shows 12h32
